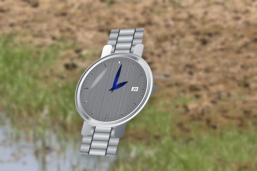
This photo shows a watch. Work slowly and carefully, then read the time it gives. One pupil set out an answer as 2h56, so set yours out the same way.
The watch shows 2h01
